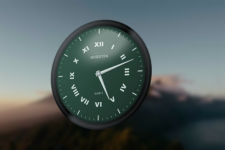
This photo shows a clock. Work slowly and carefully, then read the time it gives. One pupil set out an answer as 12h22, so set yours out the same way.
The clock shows 5h12
